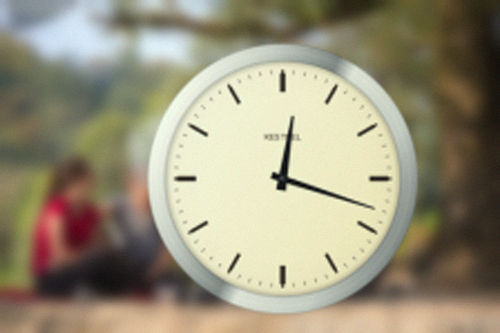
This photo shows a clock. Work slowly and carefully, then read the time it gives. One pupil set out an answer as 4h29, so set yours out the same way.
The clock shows 12h18
